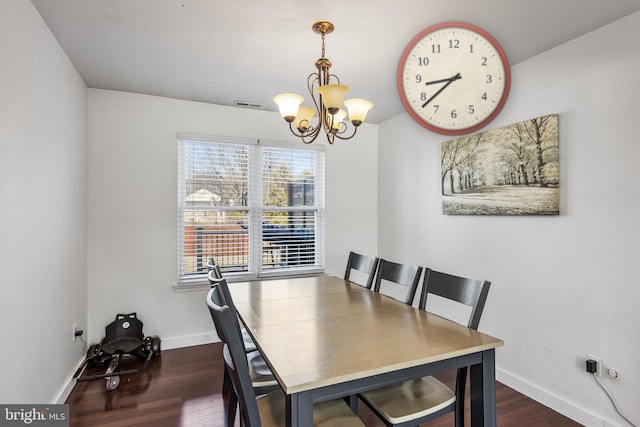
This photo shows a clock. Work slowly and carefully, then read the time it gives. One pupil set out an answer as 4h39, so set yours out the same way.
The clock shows 8h38
